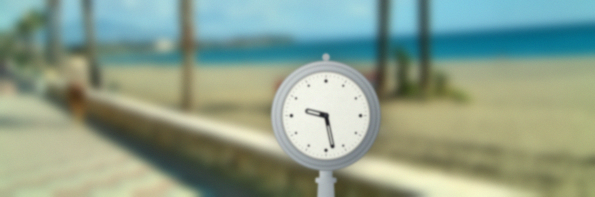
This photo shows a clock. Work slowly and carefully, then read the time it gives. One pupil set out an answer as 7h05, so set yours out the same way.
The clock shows 9h28
